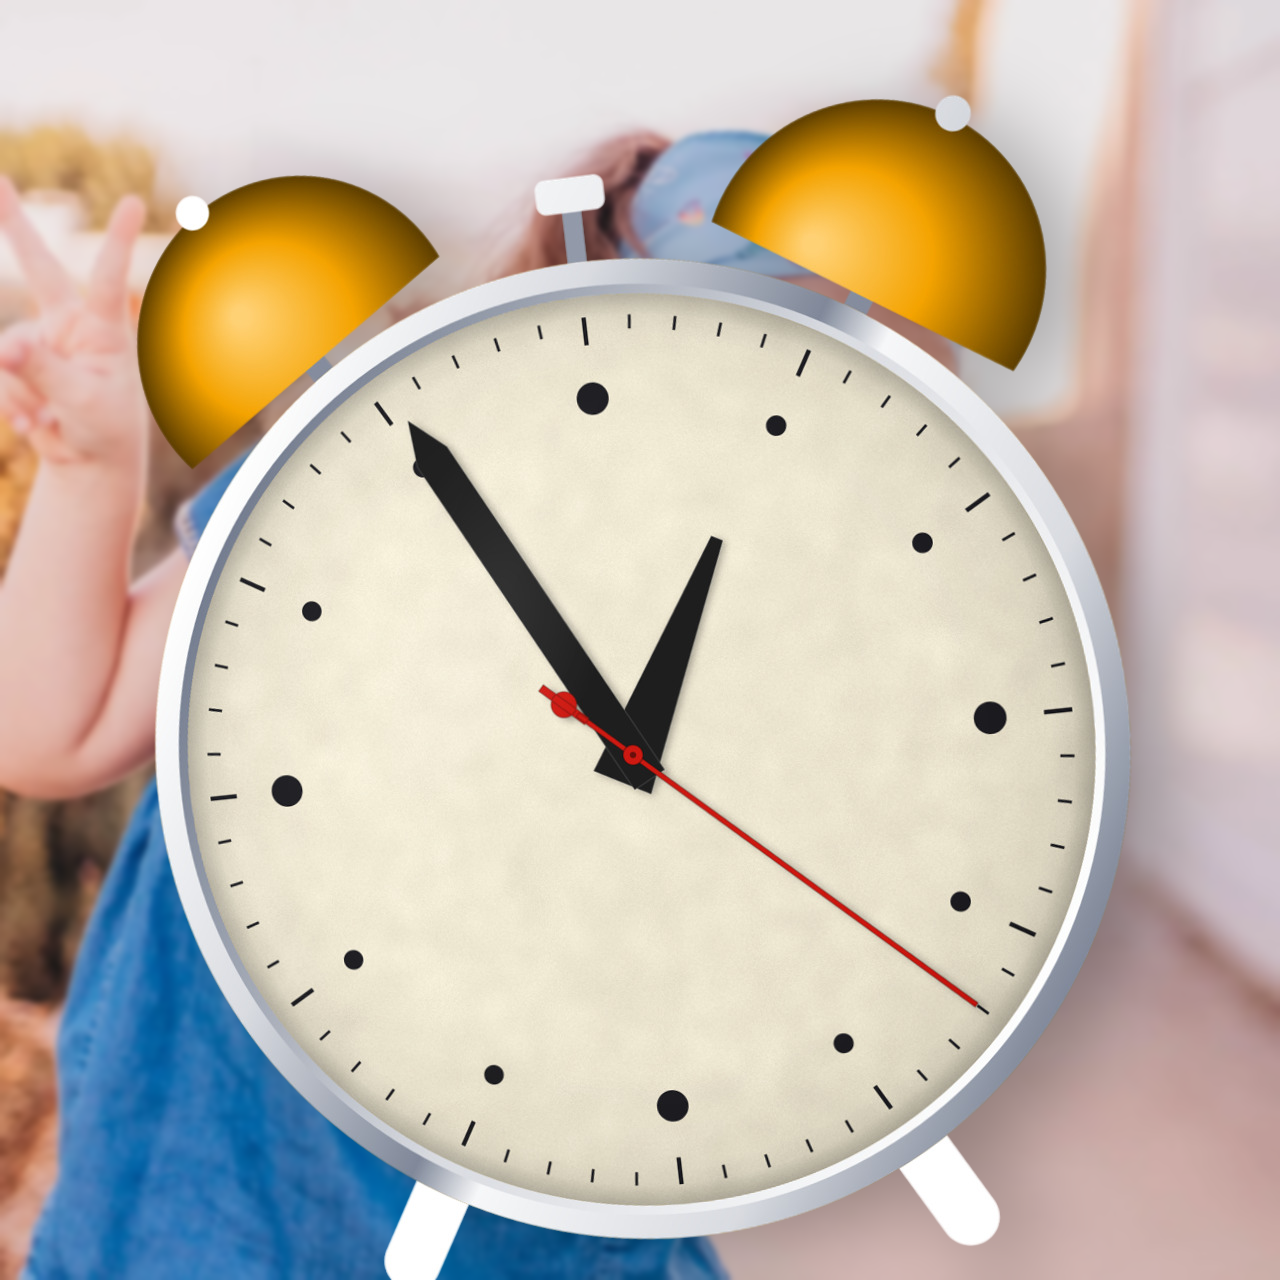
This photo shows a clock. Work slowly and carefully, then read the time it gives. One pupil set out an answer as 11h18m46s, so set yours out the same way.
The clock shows 12h55m22s
